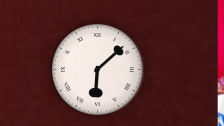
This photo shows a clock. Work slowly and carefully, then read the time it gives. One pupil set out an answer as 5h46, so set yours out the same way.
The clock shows 6h08
